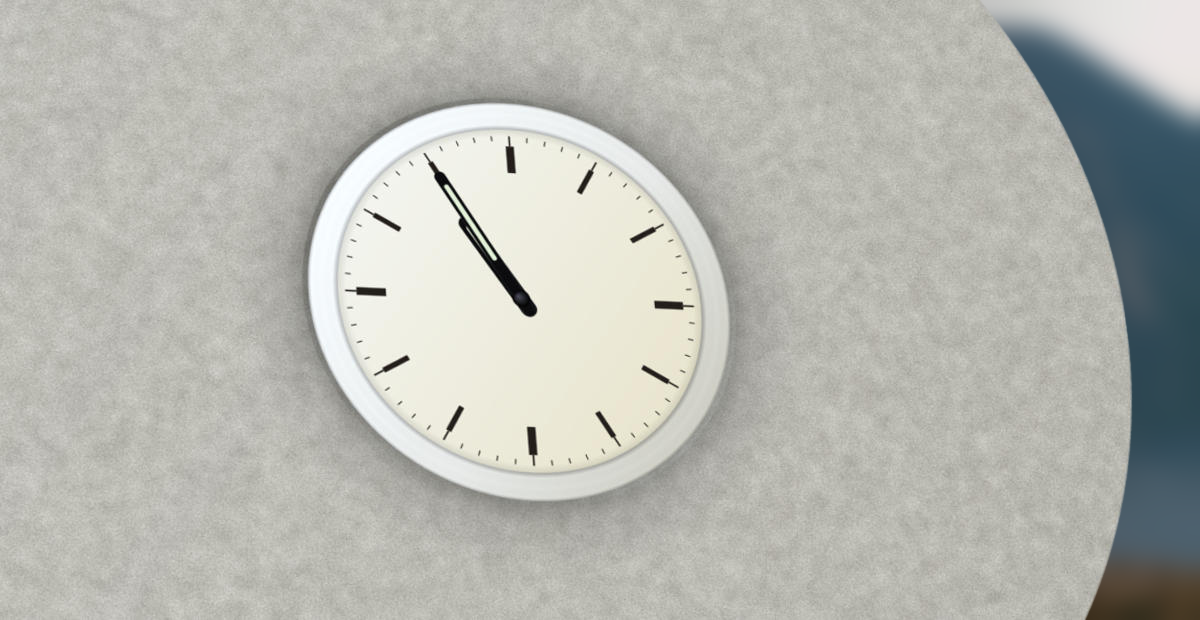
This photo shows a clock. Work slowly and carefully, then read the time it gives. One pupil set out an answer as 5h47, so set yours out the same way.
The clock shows 10h55
